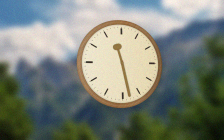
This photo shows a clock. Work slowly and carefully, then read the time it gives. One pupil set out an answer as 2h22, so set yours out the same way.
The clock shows 11h28
